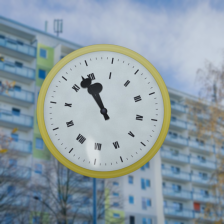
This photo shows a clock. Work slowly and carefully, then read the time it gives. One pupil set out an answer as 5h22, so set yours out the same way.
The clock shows 11h58
